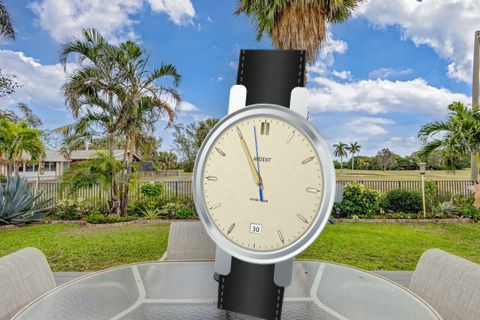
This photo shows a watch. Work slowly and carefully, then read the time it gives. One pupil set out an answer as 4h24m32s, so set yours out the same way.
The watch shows 10h54m58s
